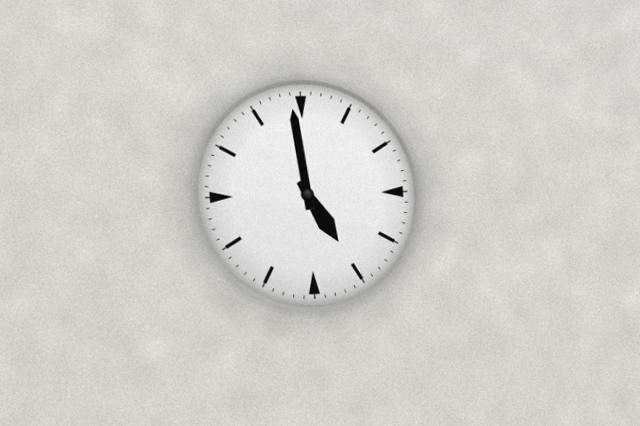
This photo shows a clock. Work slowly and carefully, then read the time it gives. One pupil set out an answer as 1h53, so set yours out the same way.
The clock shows 4h59
